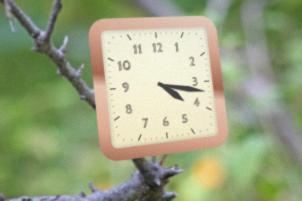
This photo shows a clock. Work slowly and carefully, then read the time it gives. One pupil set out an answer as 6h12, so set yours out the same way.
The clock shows 4h17
